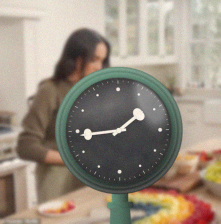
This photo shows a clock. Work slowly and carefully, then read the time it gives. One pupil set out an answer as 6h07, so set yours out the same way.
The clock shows 1h44
